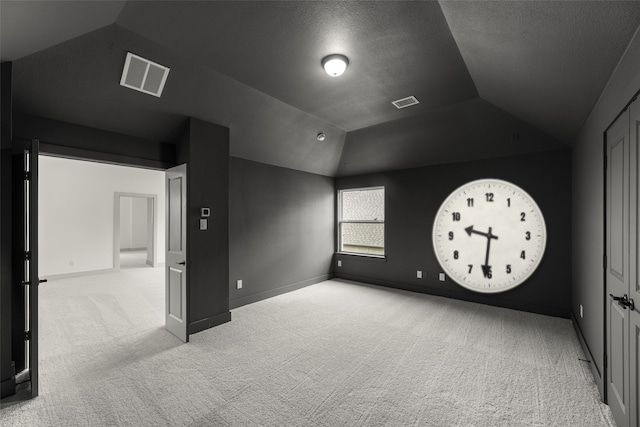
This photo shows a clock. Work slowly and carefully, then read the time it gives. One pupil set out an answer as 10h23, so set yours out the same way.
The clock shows 9h31
